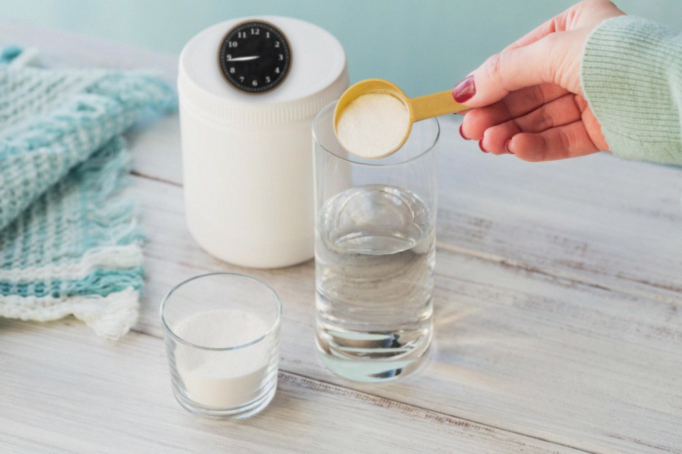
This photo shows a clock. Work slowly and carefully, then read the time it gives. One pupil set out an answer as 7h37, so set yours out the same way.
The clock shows 8h44
